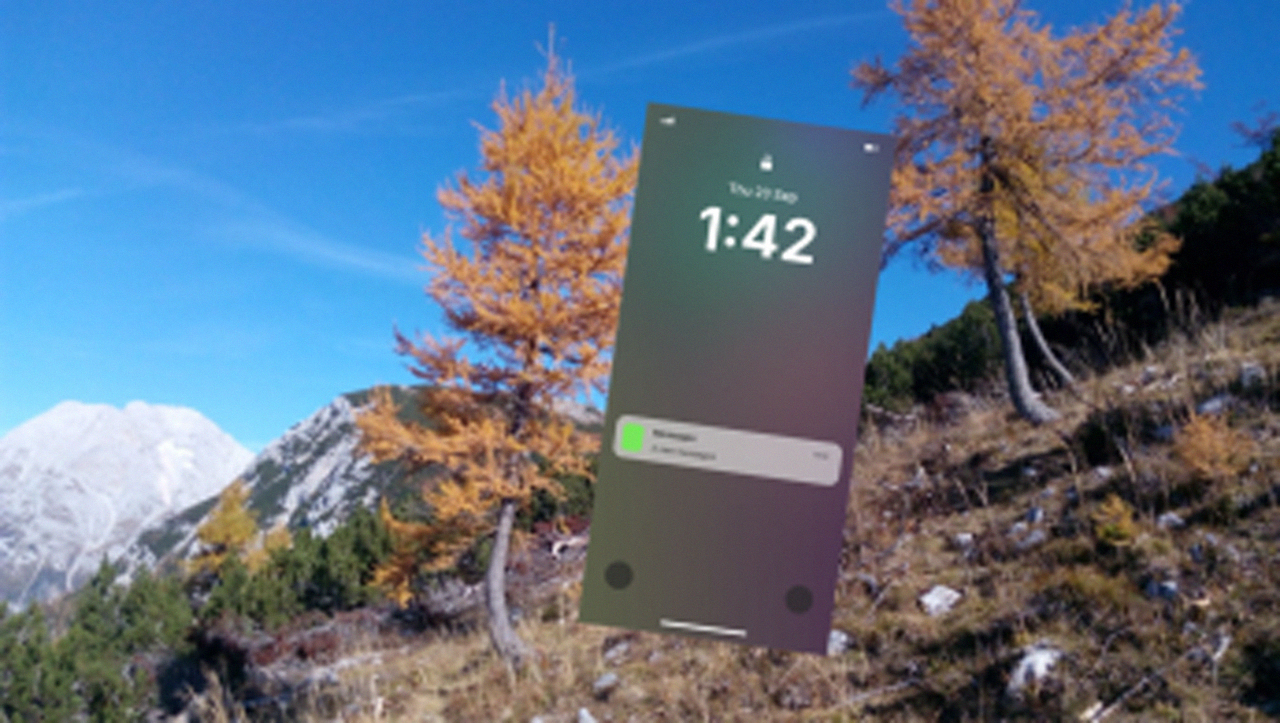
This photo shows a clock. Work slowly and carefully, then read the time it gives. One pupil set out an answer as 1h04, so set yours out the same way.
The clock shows 1h42
